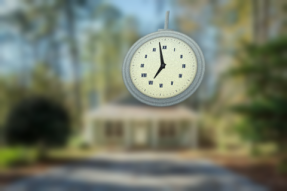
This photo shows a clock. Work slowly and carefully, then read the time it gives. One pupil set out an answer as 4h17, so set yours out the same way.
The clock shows 6h58
